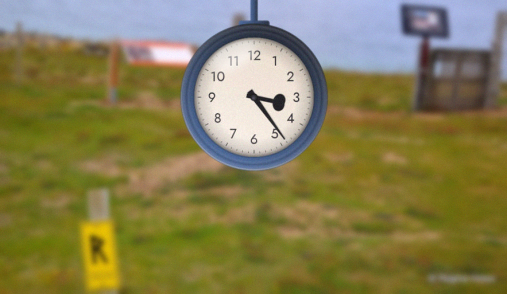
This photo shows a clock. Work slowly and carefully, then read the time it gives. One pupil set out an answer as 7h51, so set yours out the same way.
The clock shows 3h24
